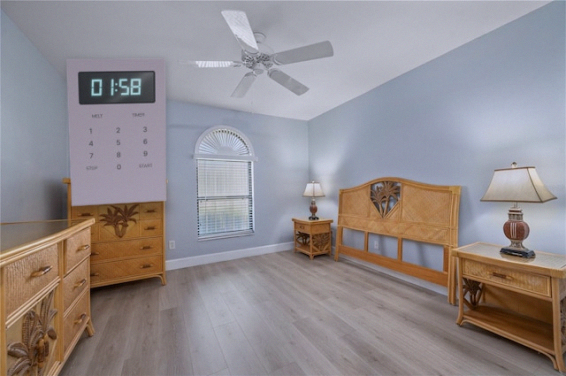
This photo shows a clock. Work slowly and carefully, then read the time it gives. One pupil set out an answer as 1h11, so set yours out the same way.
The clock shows 1h58
